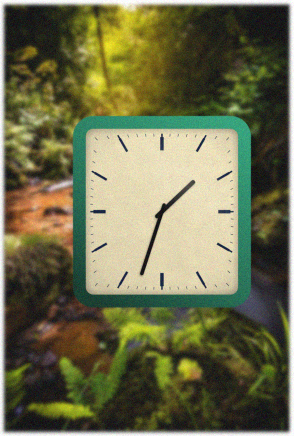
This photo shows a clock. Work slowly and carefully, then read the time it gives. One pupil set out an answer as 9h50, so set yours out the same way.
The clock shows 1h33
